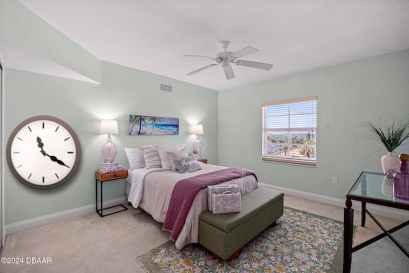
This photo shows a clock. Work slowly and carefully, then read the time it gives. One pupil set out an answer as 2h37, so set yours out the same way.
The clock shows 11h20
